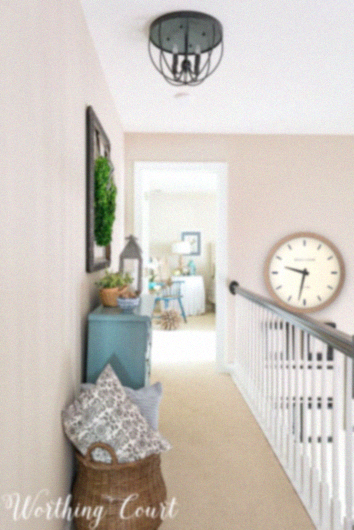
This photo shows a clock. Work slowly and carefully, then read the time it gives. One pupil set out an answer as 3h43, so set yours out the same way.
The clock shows 9h32
